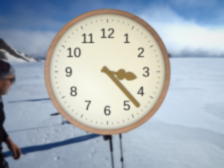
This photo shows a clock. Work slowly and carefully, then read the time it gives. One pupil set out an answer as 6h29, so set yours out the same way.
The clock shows 3h23
